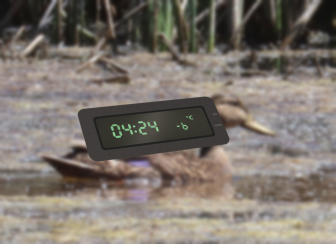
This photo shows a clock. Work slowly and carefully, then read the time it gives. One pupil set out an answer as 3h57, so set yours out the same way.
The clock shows 4h24
